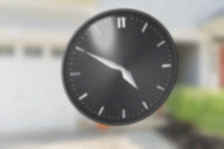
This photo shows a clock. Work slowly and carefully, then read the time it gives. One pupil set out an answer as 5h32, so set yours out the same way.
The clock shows 4h50
